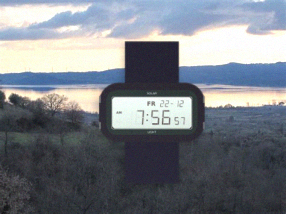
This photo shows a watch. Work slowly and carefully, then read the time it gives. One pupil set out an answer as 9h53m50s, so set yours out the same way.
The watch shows 7h56m57s
